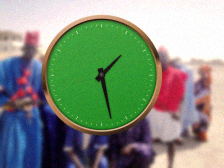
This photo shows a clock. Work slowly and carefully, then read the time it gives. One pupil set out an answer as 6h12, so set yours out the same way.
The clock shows 1h28
